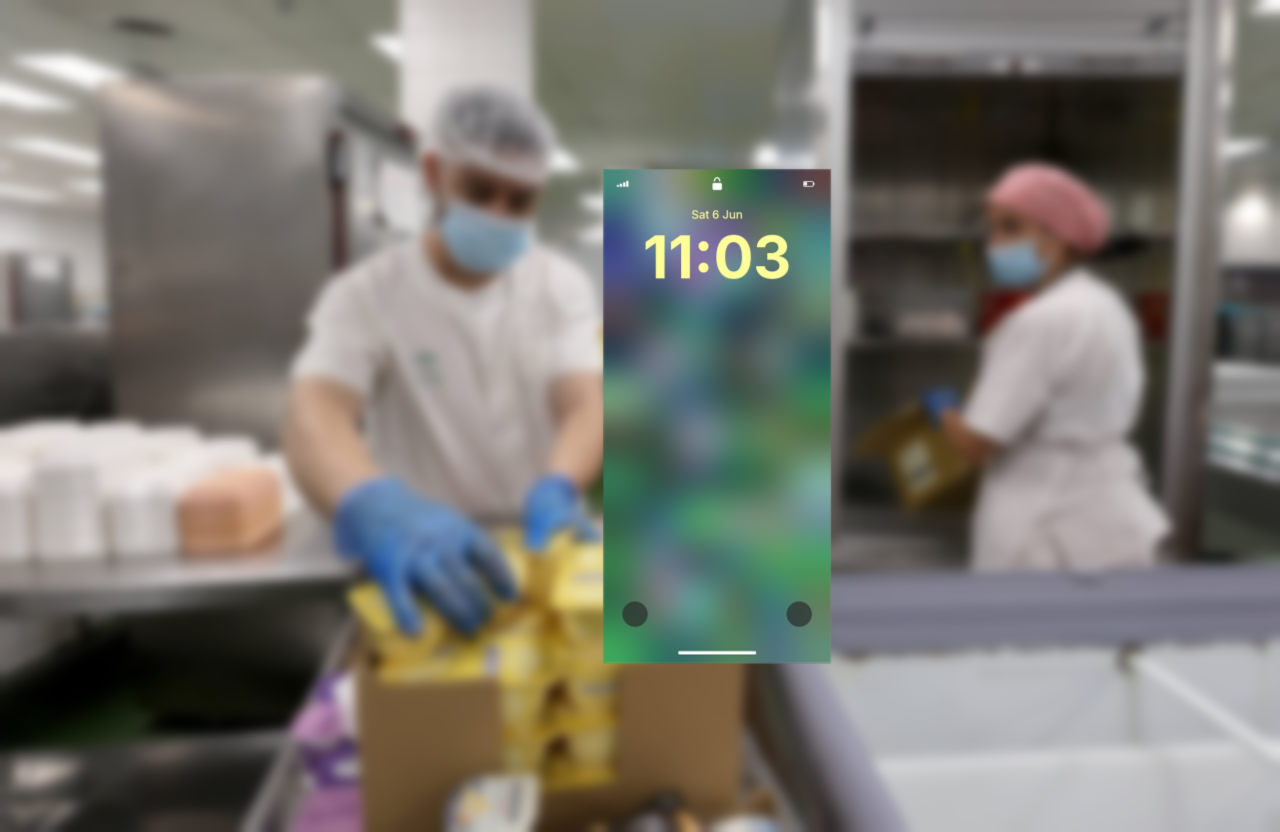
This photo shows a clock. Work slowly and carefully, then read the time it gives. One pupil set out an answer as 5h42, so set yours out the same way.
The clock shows 11h03
